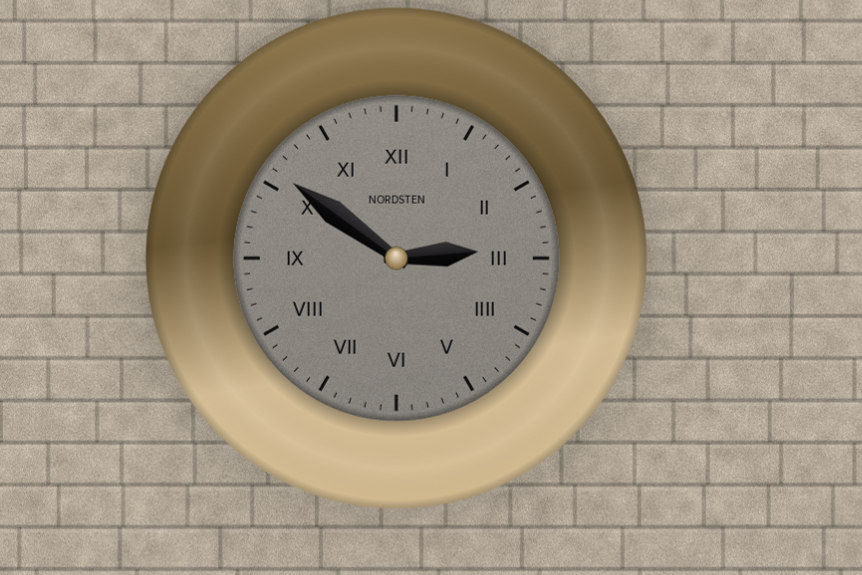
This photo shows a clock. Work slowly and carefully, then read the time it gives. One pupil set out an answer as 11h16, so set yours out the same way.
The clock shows 2h51
